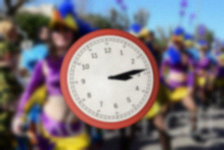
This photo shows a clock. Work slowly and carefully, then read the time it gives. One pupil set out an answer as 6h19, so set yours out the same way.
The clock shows 3h14
